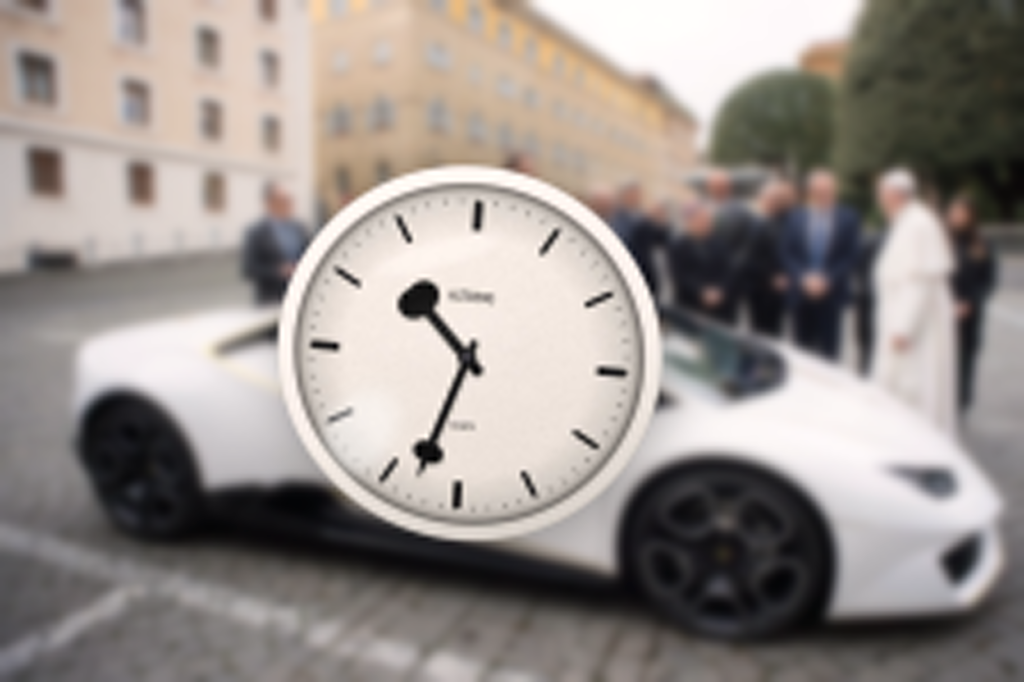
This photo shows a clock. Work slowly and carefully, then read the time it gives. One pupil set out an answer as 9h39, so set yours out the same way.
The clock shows 10h33
